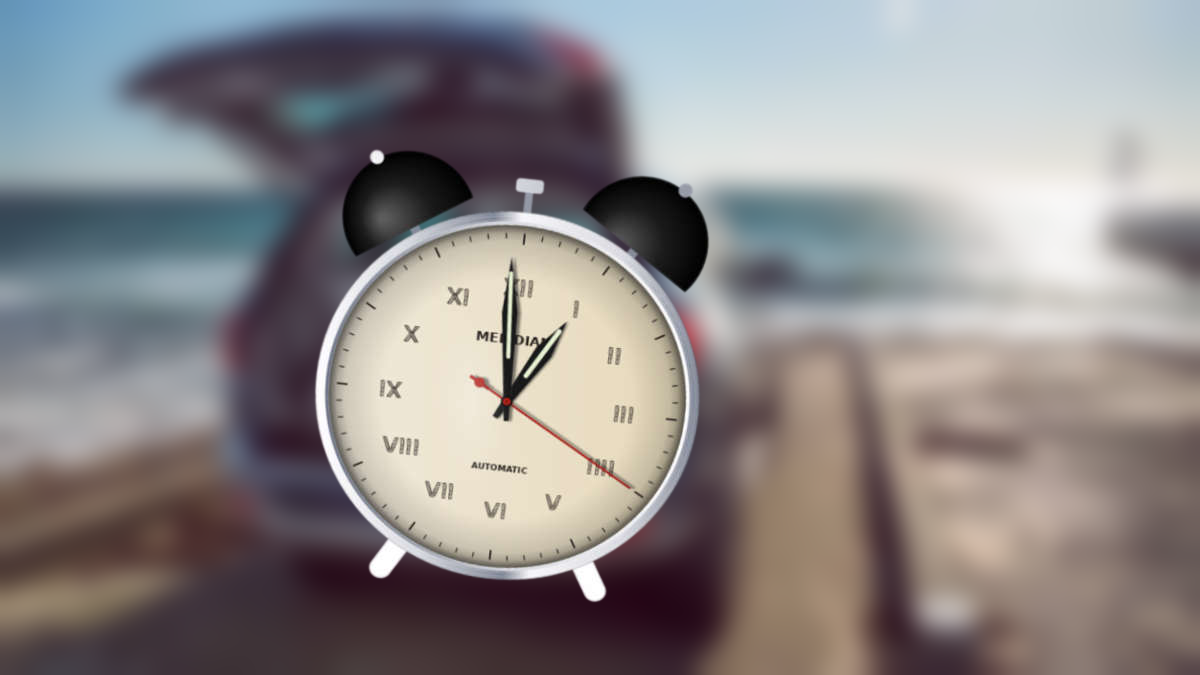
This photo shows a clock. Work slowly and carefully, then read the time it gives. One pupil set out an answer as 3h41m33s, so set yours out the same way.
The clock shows 12h59m20s
